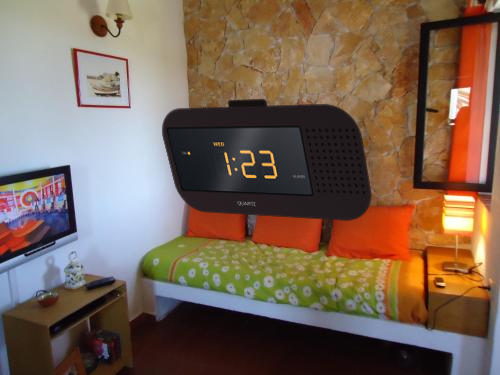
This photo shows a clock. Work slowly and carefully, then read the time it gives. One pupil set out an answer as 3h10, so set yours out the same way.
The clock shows 1h23
